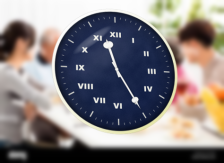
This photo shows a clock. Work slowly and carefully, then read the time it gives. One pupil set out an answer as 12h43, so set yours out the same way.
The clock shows 11h25
